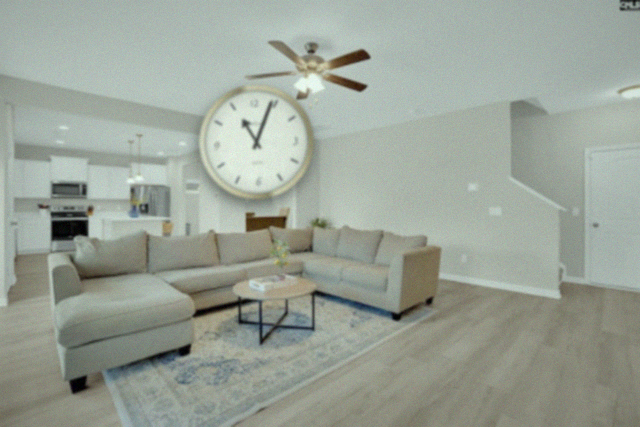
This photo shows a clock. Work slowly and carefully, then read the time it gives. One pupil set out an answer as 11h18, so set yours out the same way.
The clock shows 11h04
